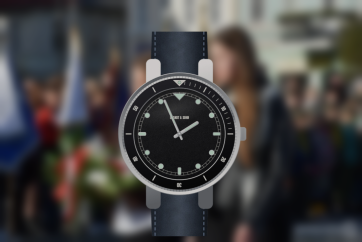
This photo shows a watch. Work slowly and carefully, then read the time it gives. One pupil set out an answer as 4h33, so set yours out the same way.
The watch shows 1h56
